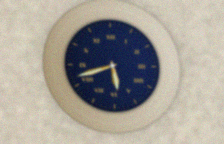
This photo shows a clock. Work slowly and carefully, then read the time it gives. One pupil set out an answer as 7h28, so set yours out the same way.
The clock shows 5h42
